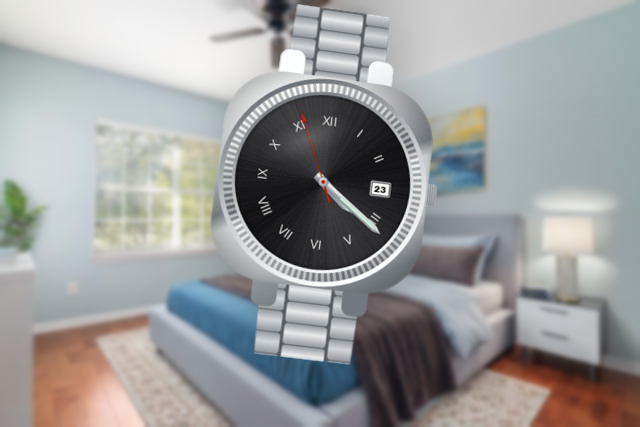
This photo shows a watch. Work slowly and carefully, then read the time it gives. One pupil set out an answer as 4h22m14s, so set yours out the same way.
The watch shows 4h20m56s
